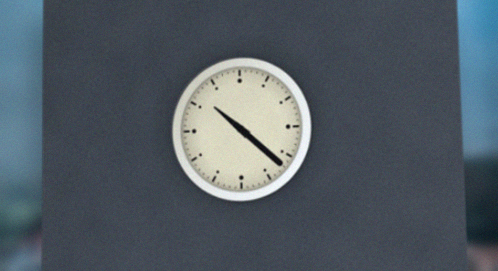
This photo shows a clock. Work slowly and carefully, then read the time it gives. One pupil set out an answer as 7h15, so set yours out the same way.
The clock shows 10h22
